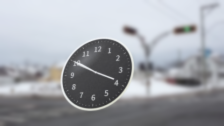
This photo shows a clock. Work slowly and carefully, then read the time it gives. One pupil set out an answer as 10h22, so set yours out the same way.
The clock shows 3h50
